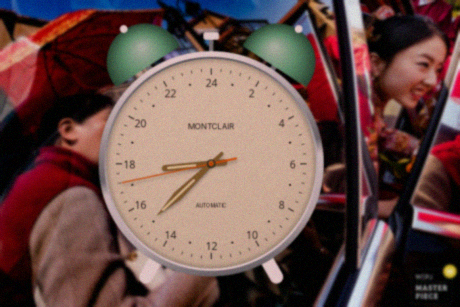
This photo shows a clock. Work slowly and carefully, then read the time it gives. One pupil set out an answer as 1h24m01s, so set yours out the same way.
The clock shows 17h37m43s
